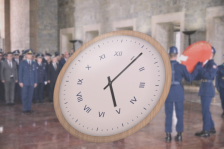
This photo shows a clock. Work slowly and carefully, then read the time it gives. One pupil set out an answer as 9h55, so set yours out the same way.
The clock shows 5h06
